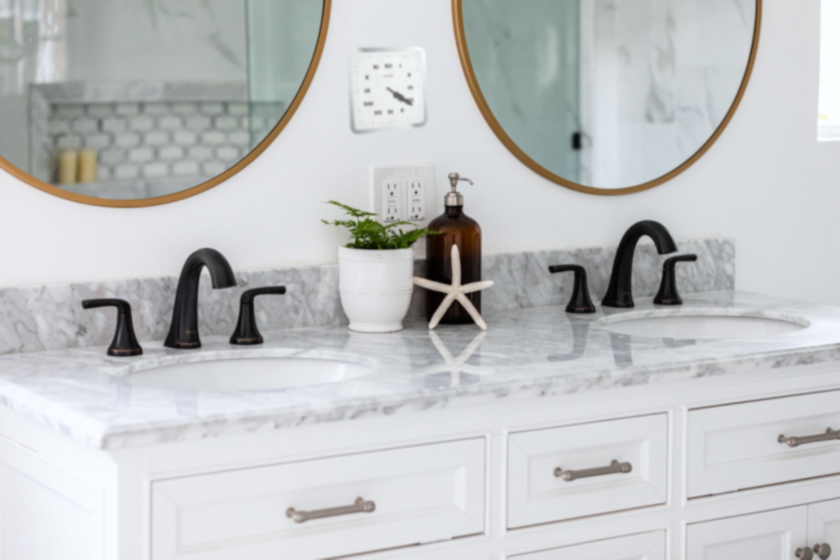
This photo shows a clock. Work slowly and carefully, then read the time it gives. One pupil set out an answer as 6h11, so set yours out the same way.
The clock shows 4h21
